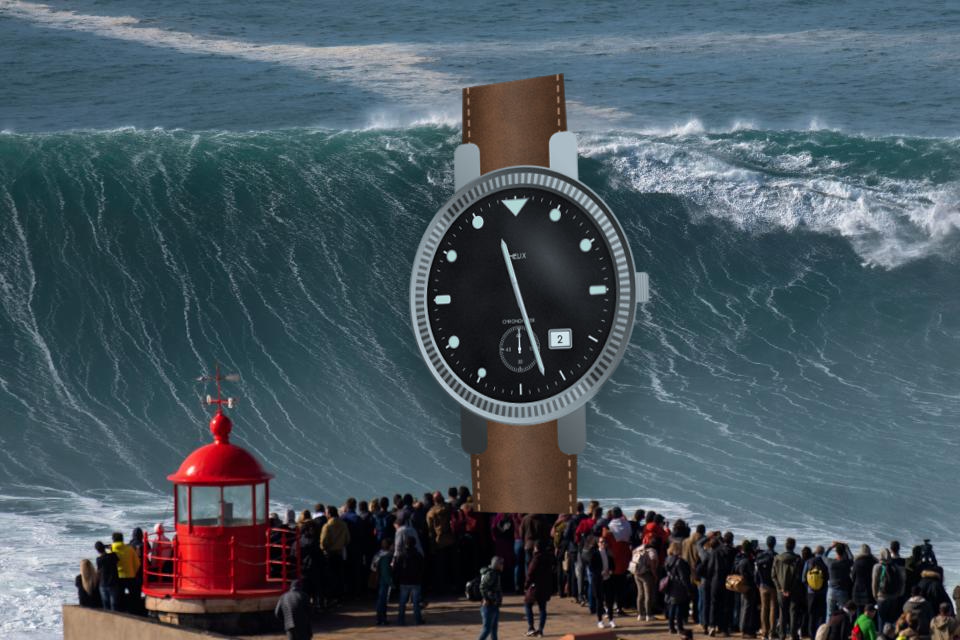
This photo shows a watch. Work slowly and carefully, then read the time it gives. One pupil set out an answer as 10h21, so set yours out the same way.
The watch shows 11h27
